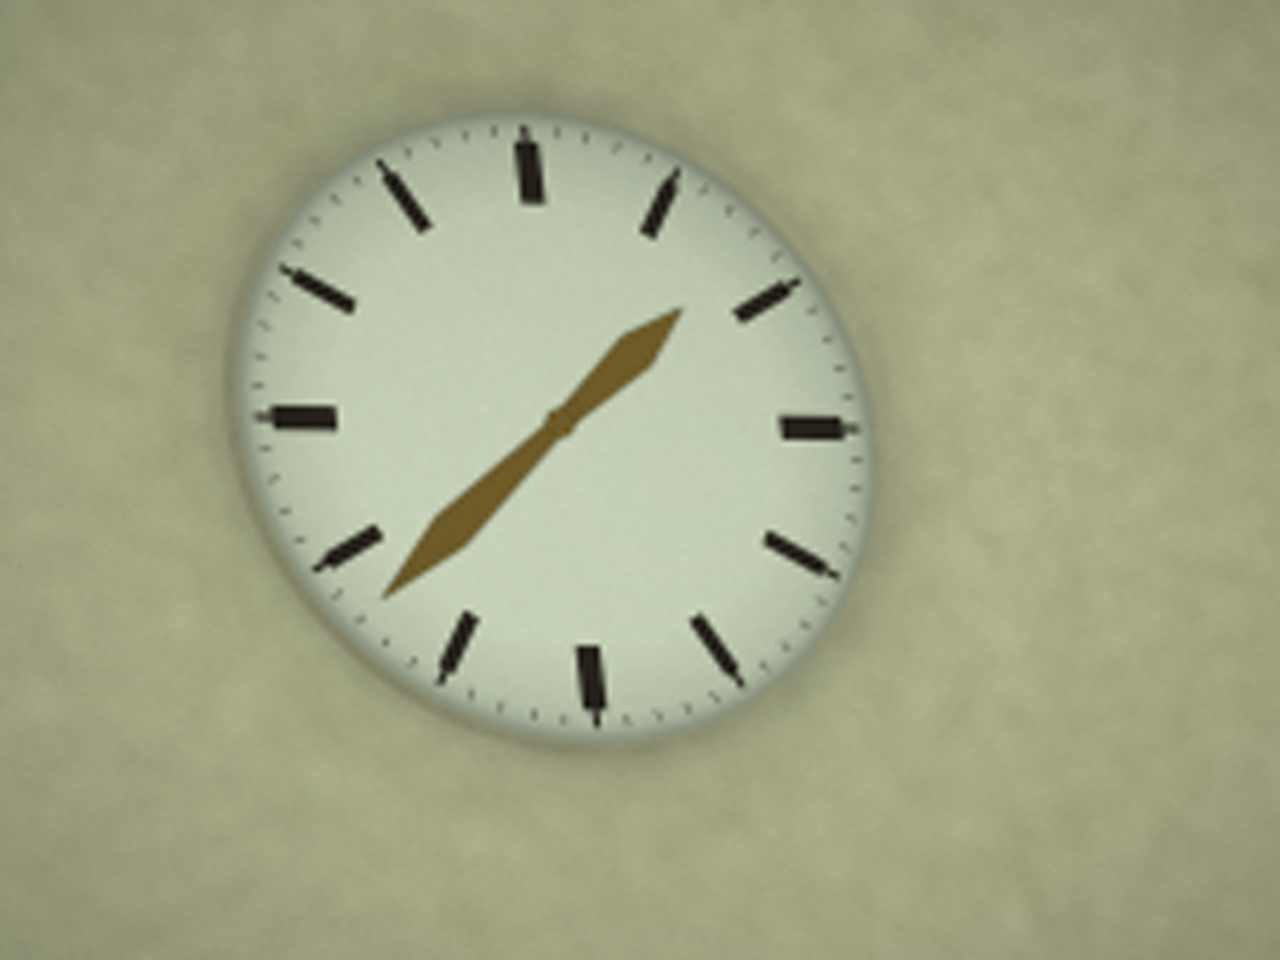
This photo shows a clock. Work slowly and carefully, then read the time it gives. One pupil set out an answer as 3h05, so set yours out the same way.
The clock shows 1h38
